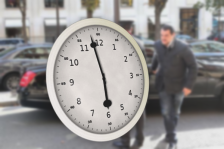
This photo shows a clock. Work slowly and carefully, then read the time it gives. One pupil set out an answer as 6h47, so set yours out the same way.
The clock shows 5h58
